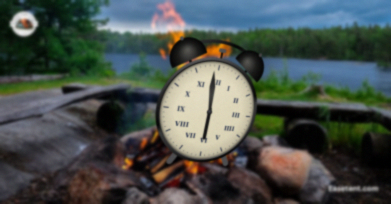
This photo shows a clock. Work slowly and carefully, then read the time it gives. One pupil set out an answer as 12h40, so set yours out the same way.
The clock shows 5h59
